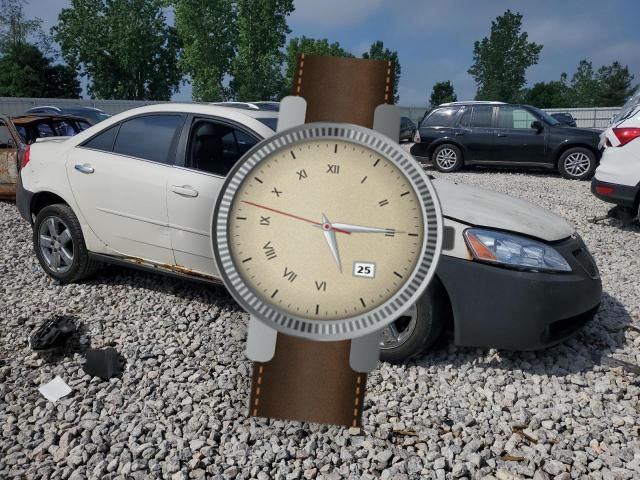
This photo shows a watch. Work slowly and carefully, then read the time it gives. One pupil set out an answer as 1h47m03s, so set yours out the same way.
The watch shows 5h14m47s
